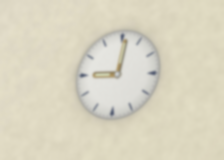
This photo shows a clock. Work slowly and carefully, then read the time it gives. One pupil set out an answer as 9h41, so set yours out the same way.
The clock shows 9h01
